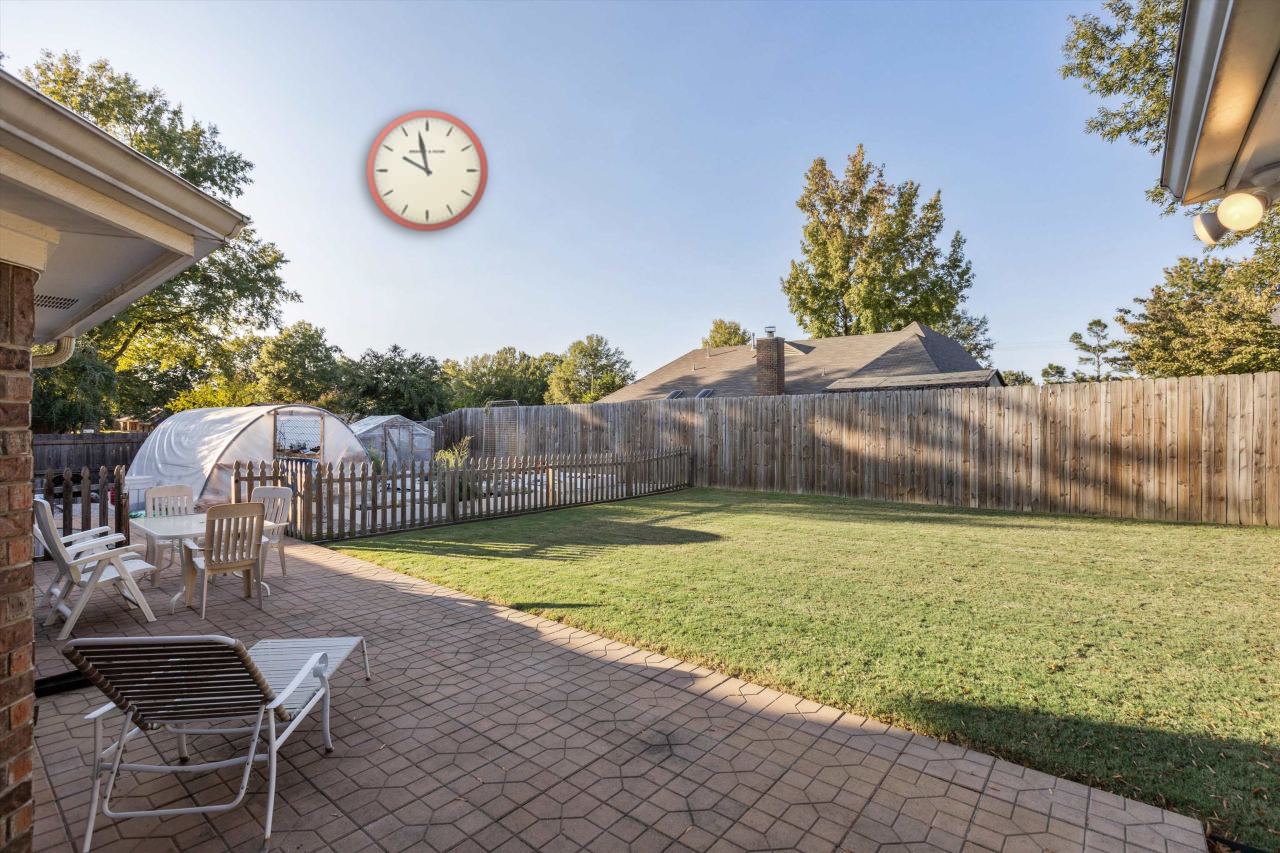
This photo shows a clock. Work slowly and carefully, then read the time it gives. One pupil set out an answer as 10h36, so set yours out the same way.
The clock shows 9h58
